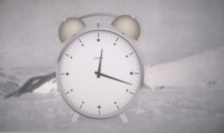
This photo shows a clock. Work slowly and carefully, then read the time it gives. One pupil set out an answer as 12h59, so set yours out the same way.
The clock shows 12h18
